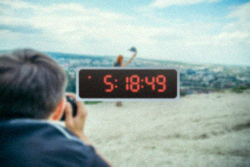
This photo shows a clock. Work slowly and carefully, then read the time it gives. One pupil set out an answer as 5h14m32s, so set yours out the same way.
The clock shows 5h18m49s
